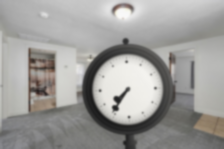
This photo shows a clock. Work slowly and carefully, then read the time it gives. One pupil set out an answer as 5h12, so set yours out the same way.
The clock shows 7h36
